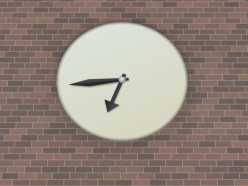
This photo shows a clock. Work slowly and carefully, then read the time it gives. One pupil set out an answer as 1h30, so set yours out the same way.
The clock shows 6h44
